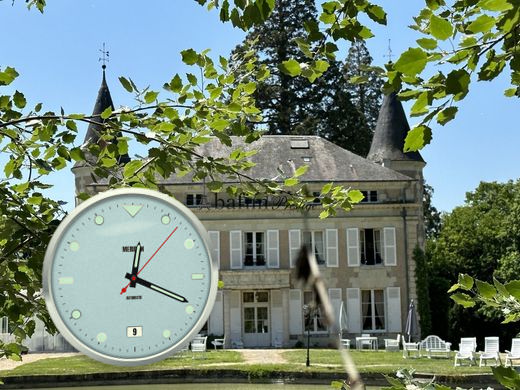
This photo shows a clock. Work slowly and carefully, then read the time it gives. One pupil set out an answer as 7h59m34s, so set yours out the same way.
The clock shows 12h19m07s
